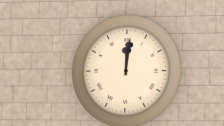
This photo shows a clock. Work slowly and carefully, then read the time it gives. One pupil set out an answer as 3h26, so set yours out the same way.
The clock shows 12h01
